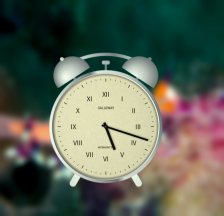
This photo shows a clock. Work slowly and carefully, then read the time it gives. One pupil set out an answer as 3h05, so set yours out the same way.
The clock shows 5h18
